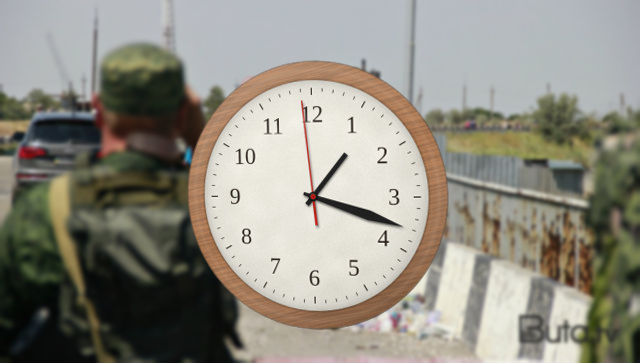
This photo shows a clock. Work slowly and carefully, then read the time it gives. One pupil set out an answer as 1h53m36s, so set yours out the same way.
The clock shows 1h17m59s
